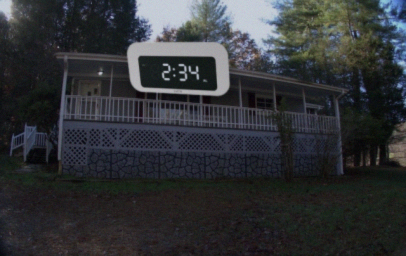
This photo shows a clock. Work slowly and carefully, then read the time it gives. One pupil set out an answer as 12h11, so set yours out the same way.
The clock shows 2h34
